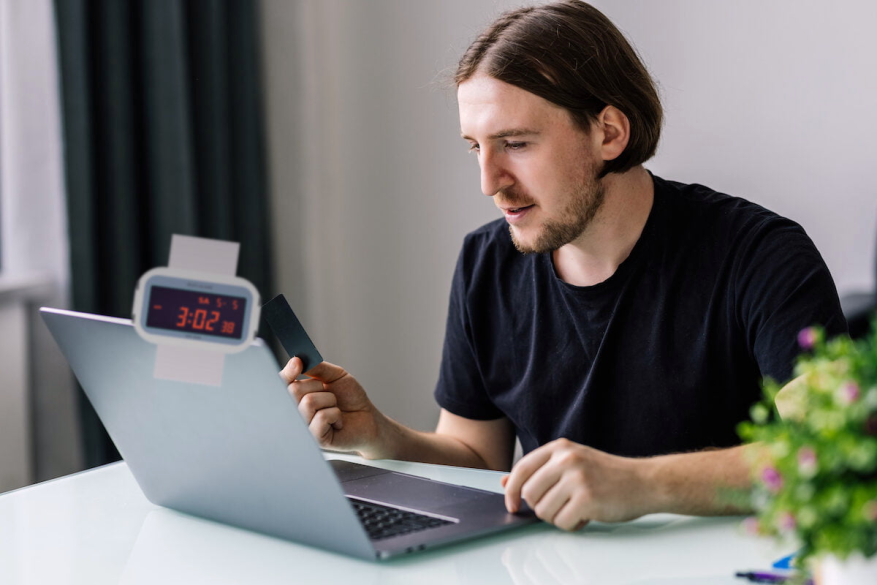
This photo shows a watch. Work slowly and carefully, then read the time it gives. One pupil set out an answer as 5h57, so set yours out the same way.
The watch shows 3h02
